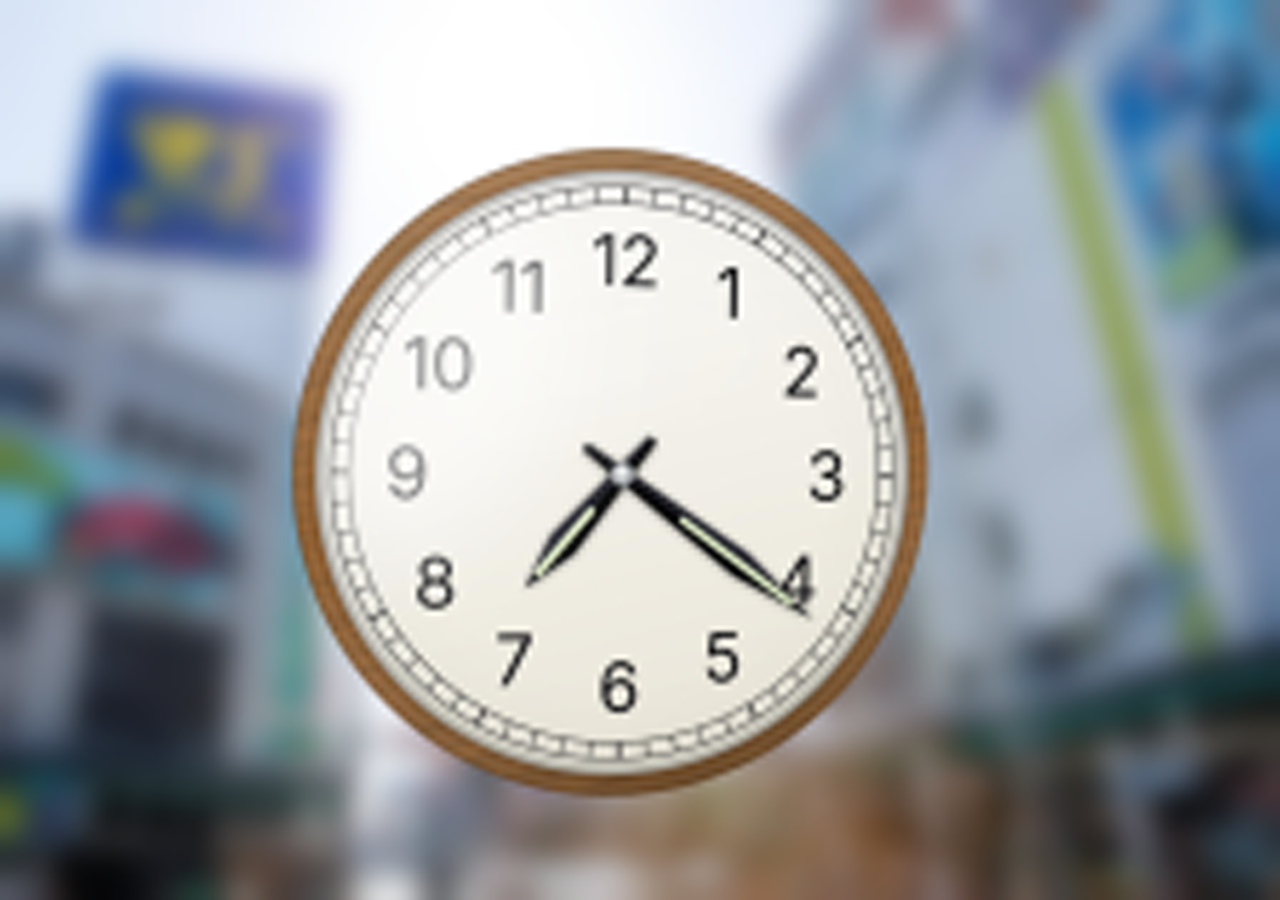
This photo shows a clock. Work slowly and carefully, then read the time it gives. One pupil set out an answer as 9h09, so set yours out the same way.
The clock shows 7h21
